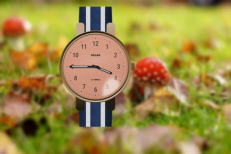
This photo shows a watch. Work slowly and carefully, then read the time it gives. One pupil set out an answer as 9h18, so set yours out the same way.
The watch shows 3h45
